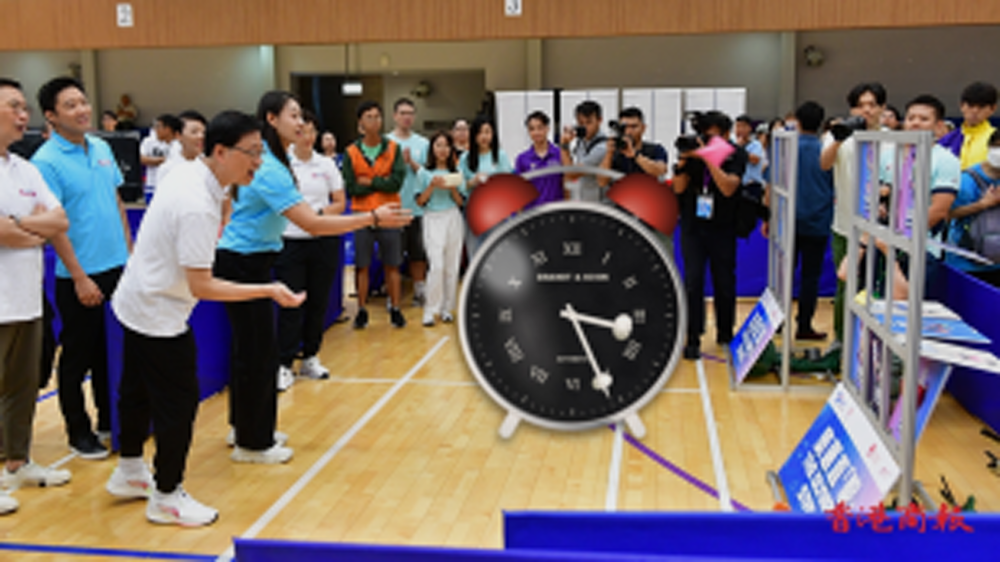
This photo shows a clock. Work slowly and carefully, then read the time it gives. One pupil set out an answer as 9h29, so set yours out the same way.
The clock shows 3h26
